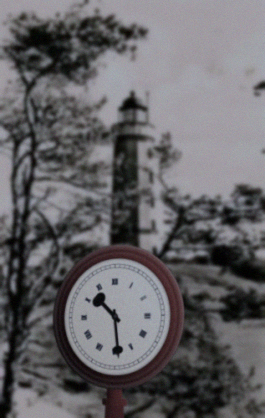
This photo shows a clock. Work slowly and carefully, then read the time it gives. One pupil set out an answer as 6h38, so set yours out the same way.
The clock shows 10h29
